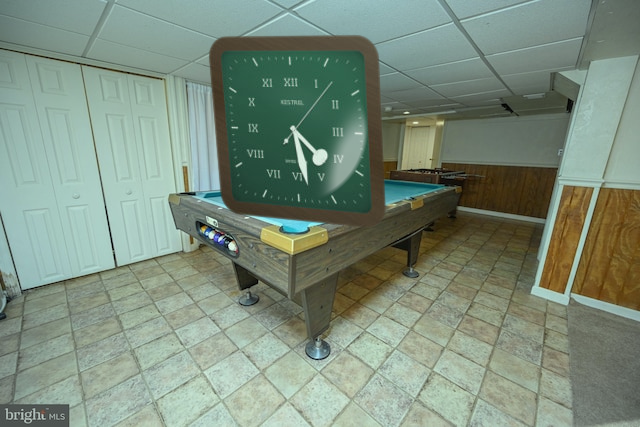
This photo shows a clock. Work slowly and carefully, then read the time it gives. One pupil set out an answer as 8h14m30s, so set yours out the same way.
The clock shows 4h28m07s
